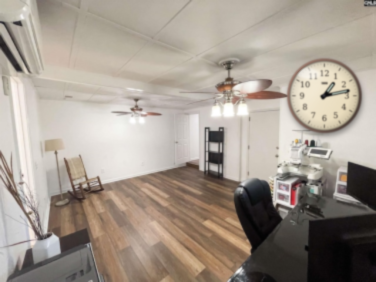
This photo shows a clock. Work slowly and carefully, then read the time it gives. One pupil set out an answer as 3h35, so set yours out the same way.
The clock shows 1h13
